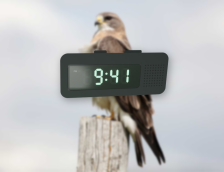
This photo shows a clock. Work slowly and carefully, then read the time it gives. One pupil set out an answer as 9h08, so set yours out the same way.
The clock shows 9h41
